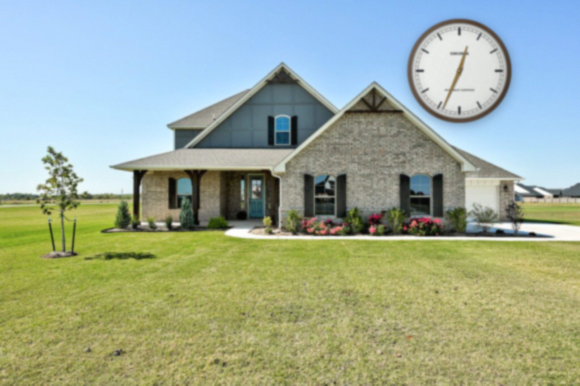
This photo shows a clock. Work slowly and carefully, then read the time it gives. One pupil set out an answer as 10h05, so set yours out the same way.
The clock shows 12h34
